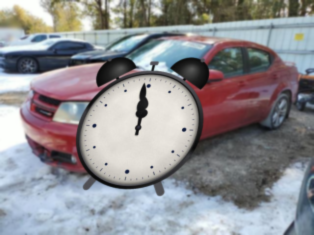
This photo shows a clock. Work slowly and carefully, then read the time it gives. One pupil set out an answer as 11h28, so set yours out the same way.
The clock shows 11h59
